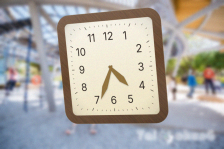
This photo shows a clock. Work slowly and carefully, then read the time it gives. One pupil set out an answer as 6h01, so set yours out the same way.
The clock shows 4h34
